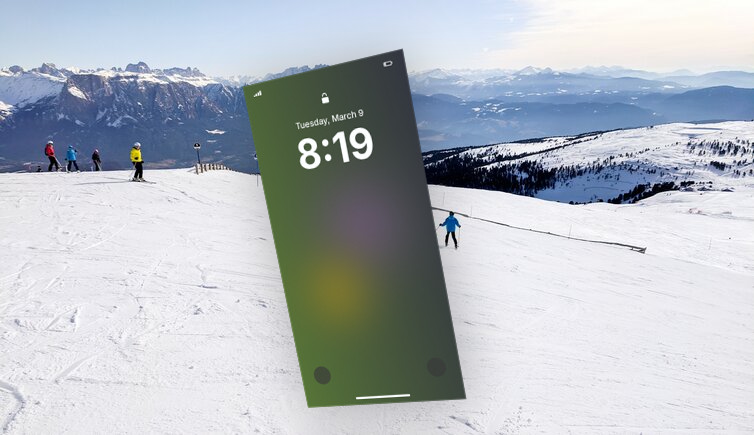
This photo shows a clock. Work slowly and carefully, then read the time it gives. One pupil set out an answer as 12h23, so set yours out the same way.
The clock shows 8h19
